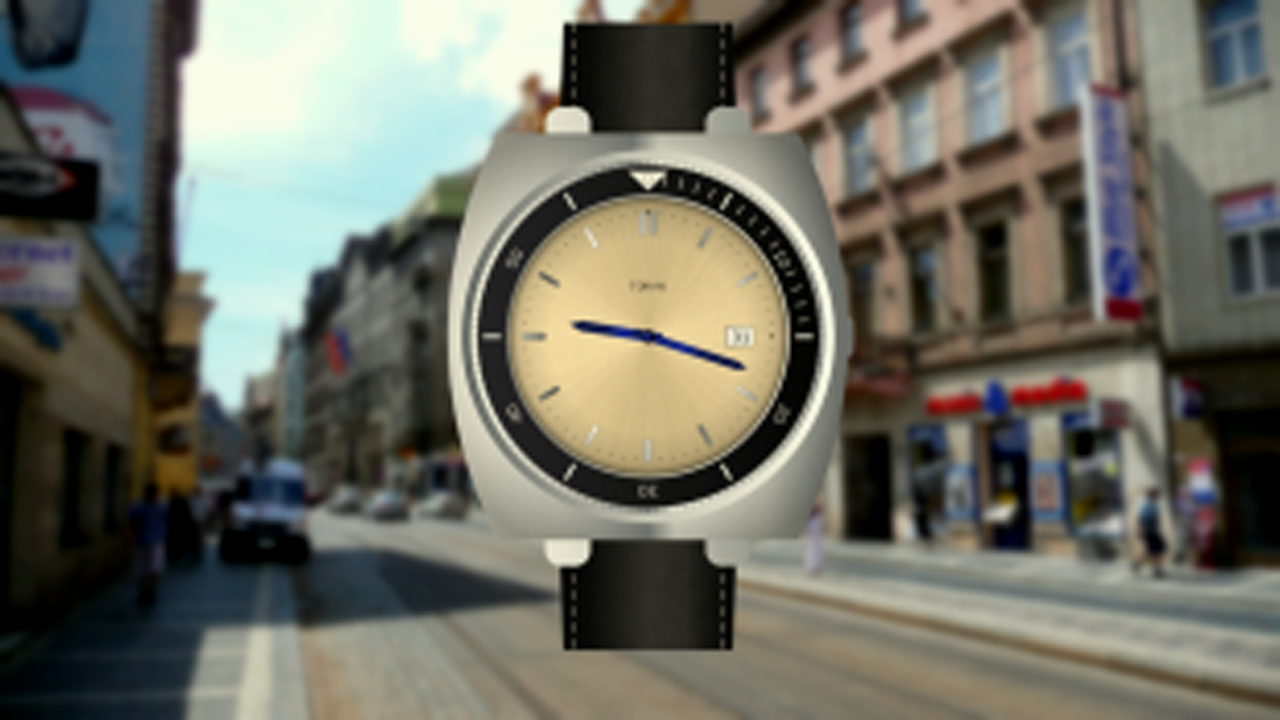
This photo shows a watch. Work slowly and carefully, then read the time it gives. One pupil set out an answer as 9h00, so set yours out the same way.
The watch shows 9h18
